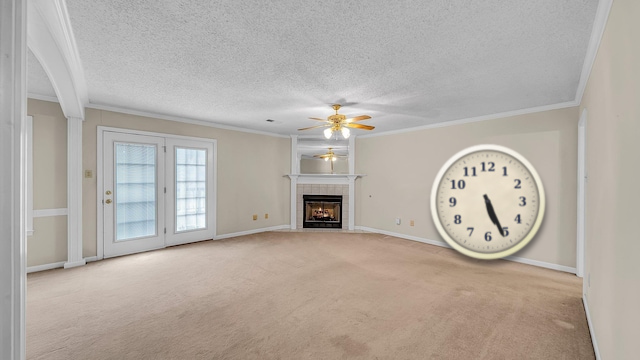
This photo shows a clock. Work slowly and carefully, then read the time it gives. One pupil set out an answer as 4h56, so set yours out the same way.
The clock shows 5h26
